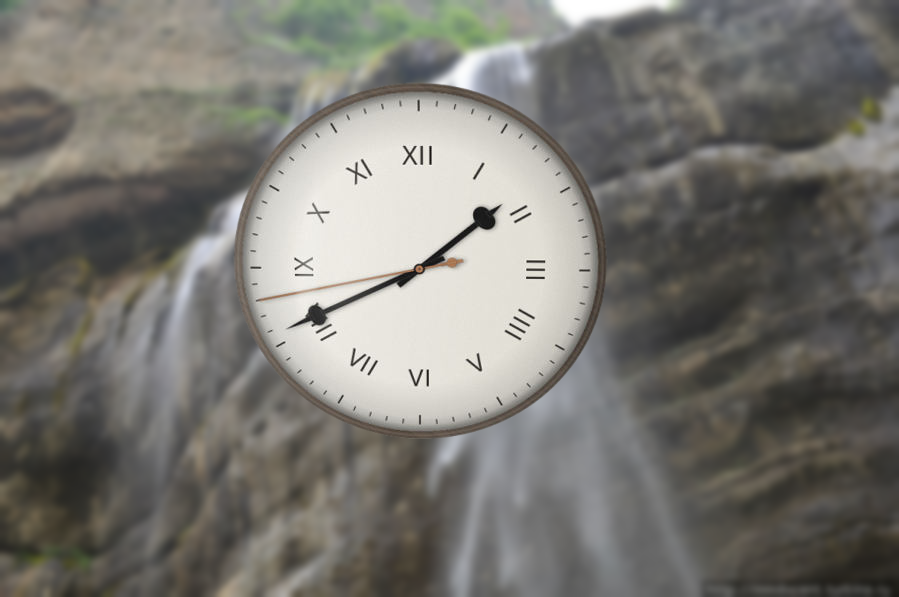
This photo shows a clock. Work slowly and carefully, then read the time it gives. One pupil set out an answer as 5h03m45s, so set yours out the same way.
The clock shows 1h40m43s
